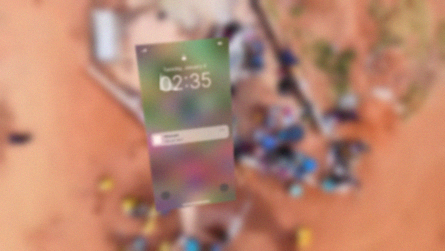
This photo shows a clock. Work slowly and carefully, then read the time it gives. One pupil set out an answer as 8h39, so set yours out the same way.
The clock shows 2h35
